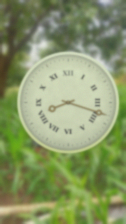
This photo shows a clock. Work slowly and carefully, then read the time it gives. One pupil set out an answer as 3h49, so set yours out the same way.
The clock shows 8h18
